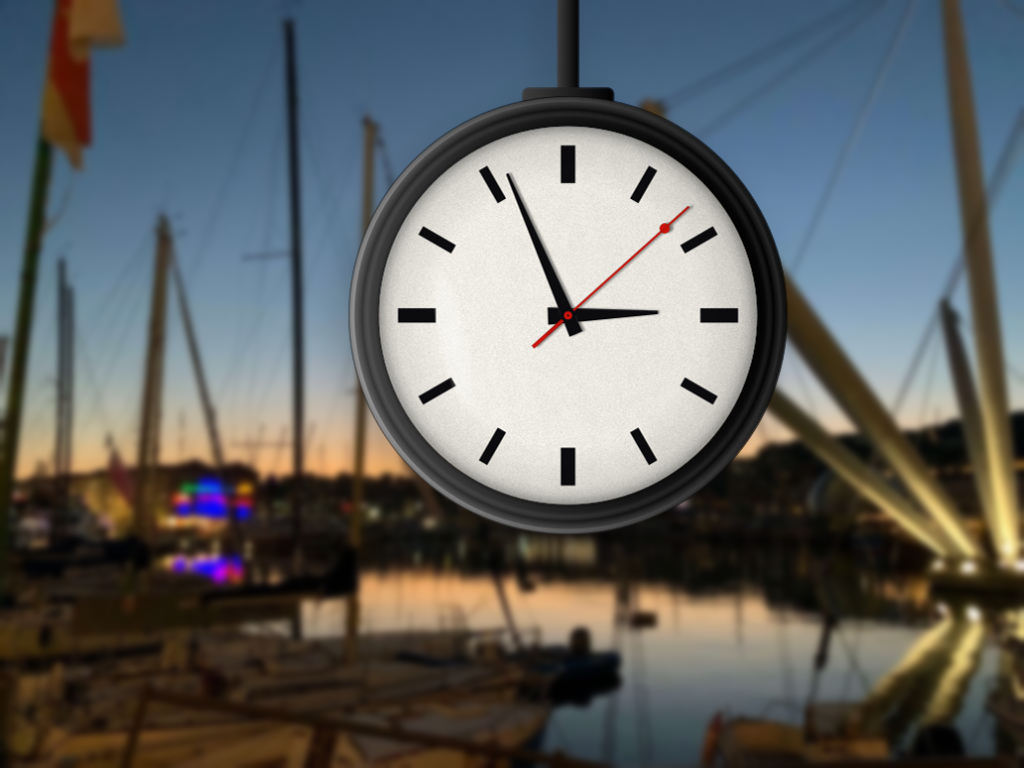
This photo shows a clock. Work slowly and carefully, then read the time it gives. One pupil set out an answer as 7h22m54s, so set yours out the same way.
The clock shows 2h56m08s
